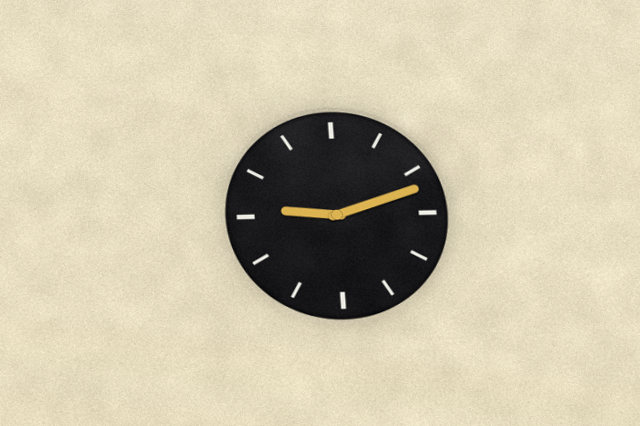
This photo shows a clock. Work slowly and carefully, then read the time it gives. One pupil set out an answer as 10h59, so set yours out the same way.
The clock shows 9h12
